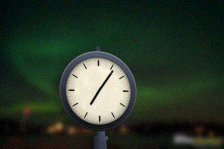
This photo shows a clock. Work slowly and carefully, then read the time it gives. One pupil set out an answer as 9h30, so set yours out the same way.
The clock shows 7h06
